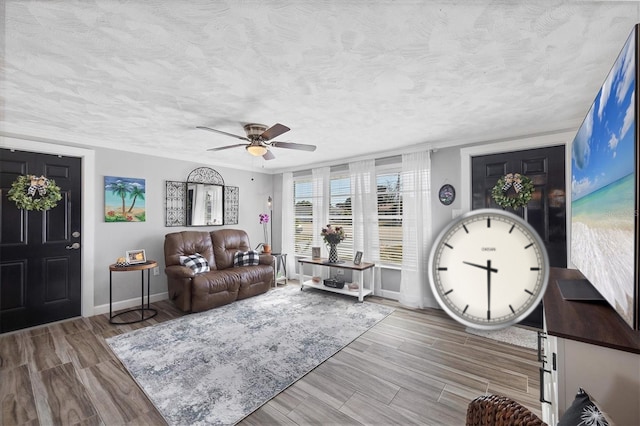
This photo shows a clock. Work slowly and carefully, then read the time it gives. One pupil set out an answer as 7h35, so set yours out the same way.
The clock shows 9h30
